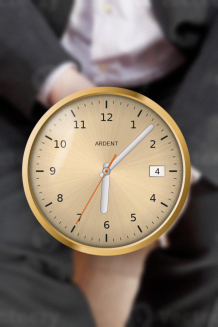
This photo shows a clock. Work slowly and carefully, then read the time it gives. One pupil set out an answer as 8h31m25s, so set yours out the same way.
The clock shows 6h07m35s
